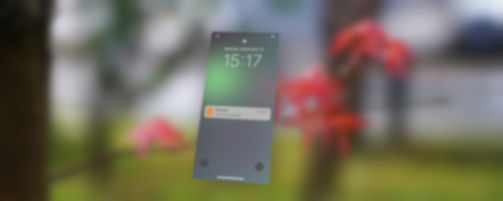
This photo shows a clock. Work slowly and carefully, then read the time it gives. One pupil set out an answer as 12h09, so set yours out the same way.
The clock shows 15h17
